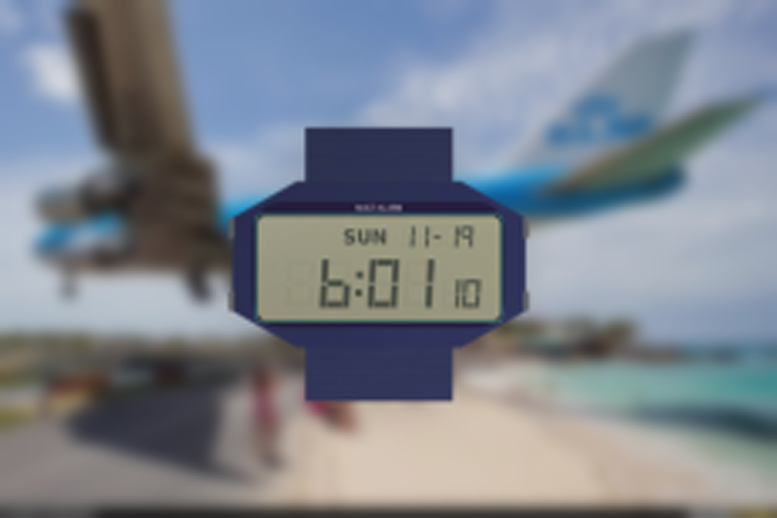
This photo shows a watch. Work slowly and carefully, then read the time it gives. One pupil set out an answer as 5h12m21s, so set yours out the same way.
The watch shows 6h01m10s
